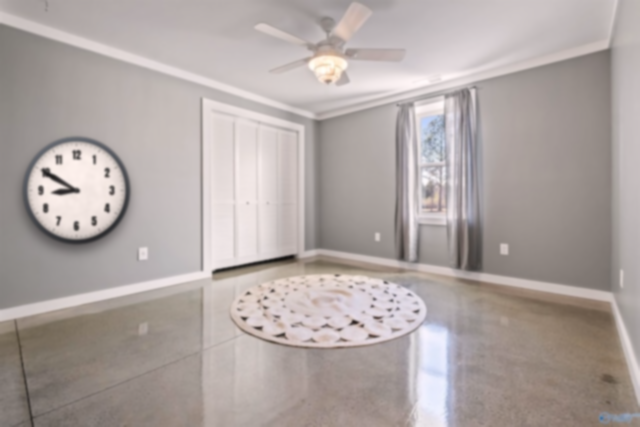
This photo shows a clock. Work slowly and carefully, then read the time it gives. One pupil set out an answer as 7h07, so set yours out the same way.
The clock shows 8h50
